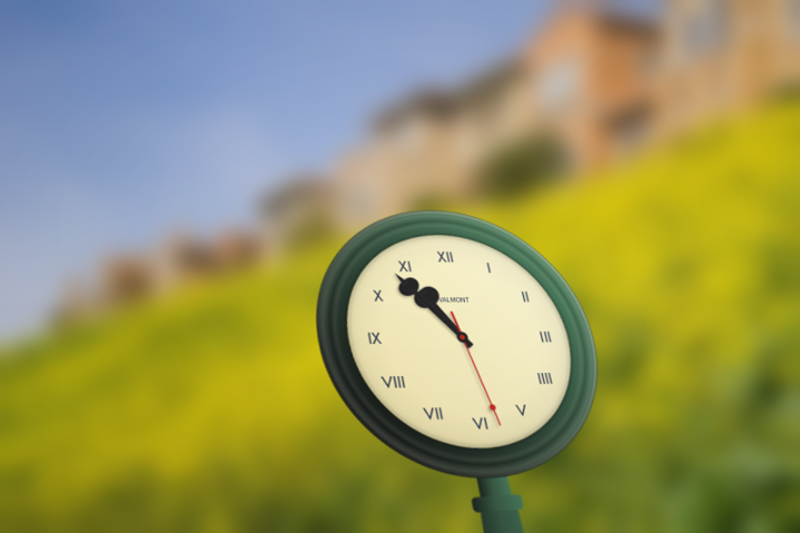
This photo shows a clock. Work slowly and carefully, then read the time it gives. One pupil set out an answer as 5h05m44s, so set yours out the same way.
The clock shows 10h53m28s
